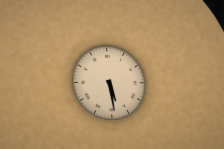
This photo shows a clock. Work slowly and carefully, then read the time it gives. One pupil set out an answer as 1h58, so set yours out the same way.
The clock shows 5h29
